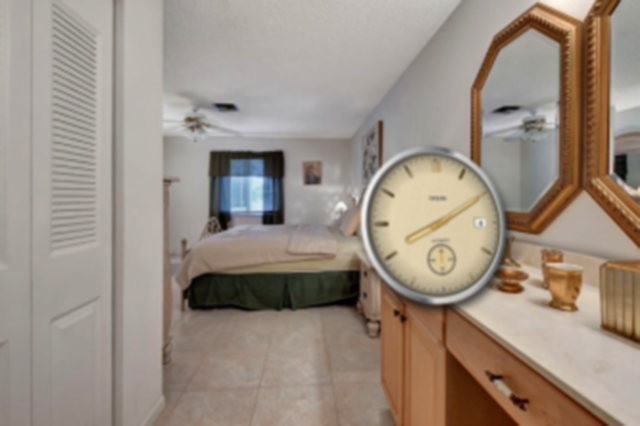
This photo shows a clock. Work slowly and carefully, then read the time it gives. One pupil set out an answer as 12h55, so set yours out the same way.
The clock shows 8h10
